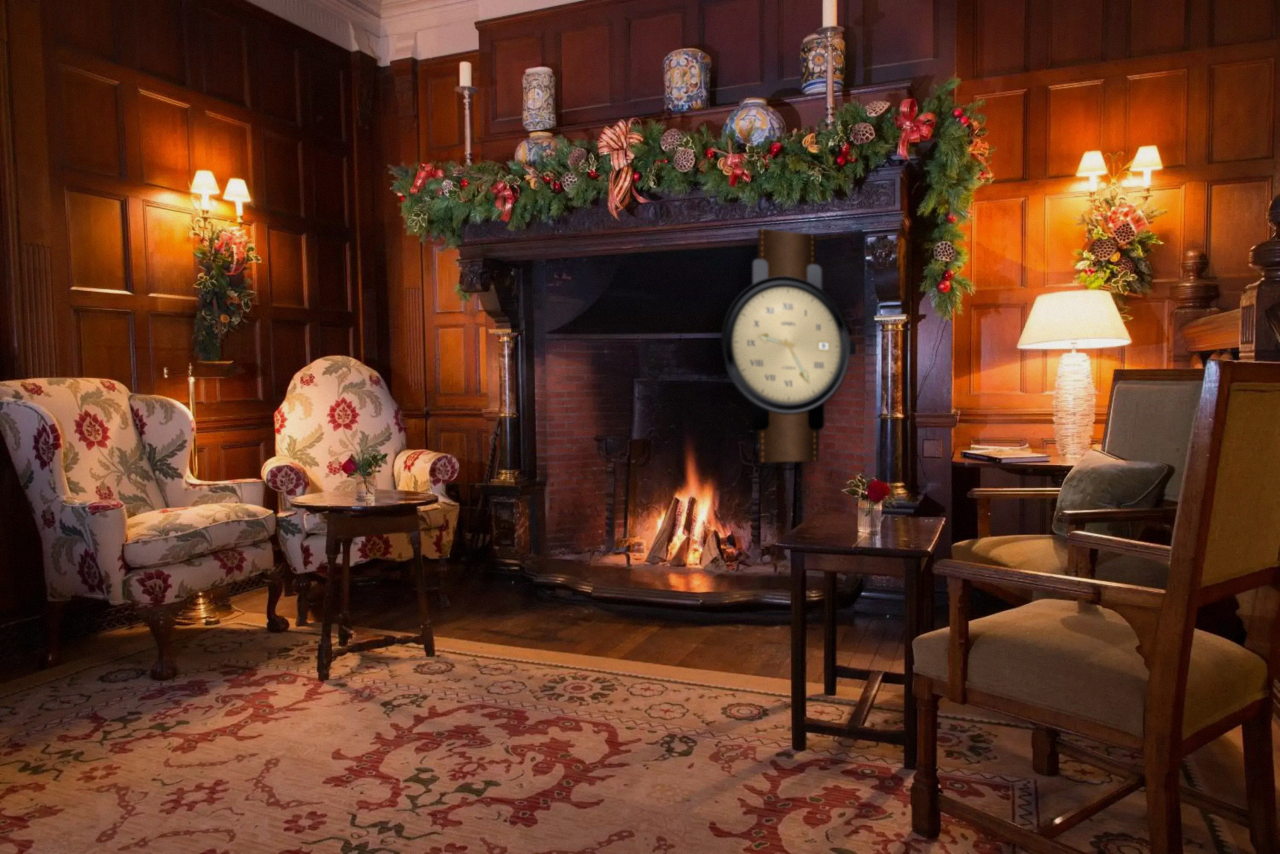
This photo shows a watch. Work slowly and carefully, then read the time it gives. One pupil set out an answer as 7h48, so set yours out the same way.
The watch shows 9h25
